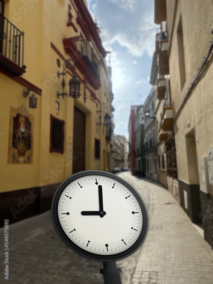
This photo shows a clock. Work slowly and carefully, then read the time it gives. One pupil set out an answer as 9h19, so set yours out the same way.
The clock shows 9h01
